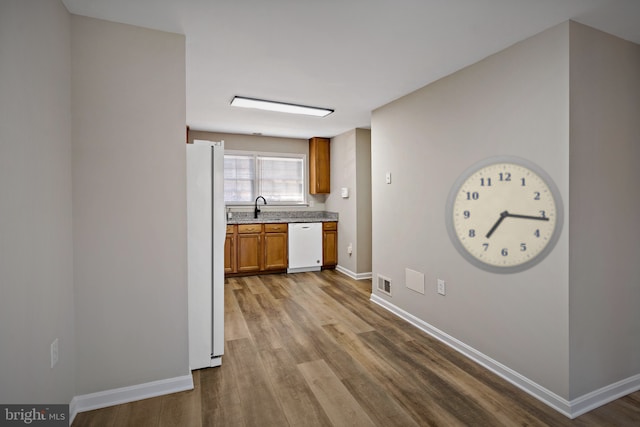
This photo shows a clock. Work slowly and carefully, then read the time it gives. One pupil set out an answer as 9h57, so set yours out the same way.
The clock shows 7h16
